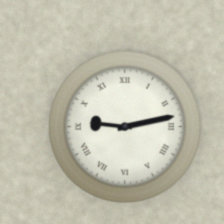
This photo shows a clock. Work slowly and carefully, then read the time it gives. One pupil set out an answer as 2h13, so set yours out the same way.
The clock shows 9h13
